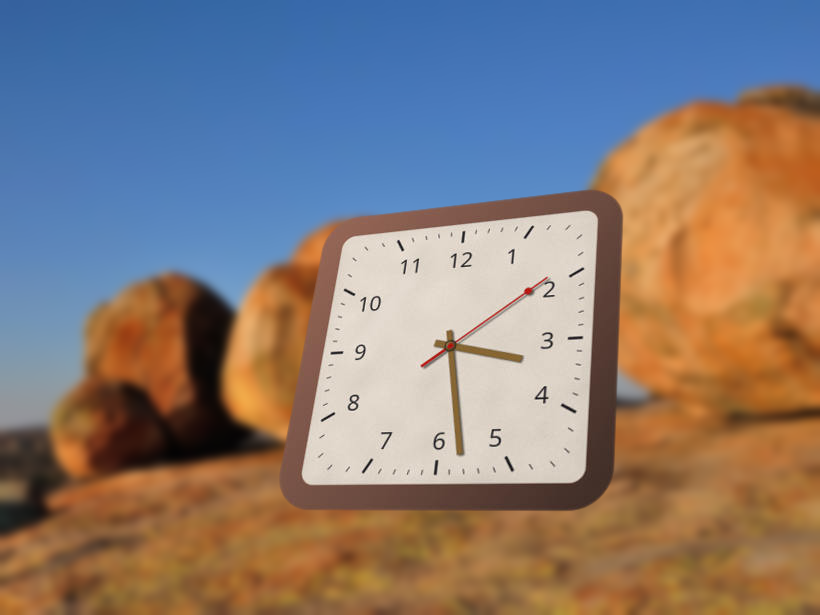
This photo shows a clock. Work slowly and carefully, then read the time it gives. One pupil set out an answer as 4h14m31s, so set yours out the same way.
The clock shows 3h28m09s
